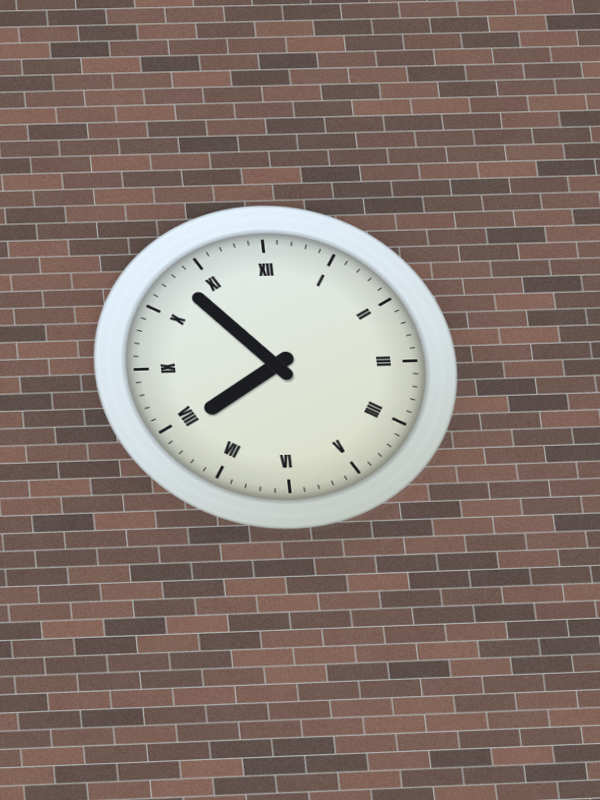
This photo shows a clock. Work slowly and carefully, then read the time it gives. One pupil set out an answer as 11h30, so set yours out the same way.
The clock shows 7h53
